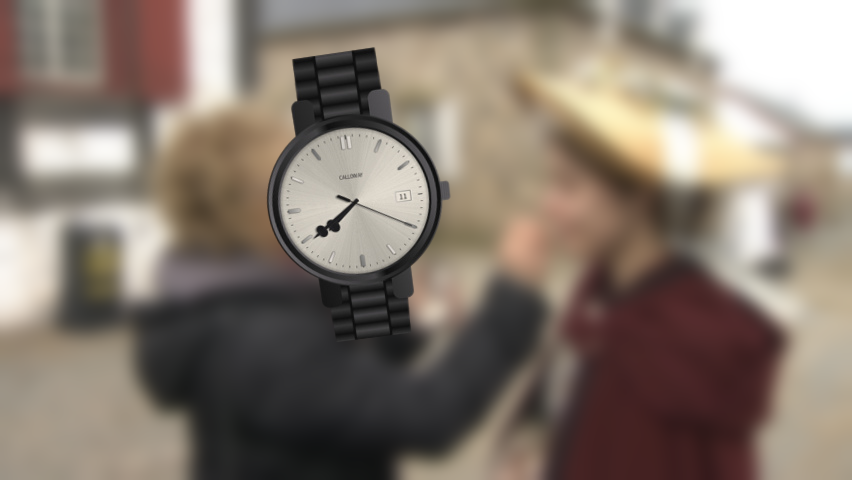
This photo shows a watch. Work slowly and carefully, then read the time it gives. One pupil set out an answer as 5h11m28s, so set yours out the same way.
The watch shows 7h39m20s
